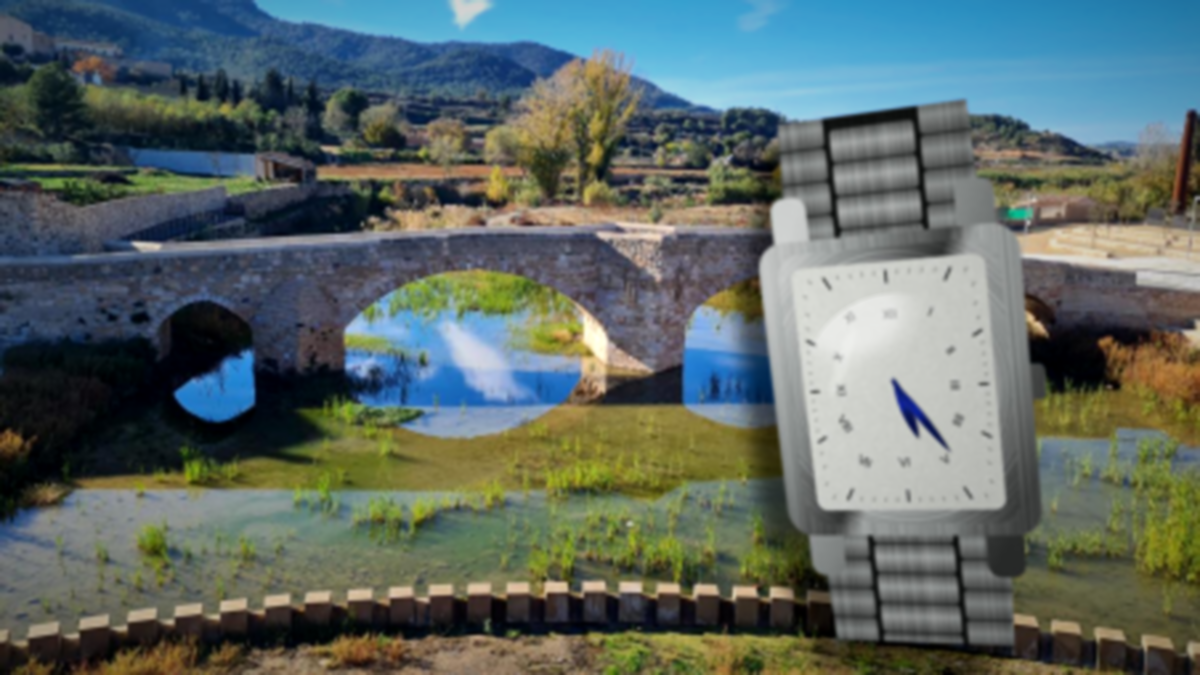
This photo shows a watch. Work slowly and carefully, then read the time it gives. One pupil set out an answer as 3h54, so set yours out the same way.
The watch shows 5h24
